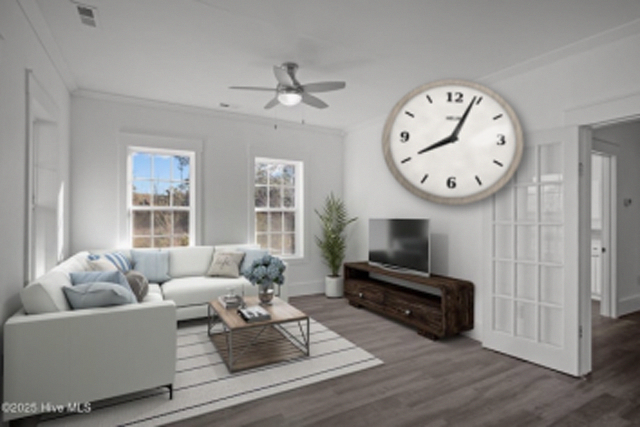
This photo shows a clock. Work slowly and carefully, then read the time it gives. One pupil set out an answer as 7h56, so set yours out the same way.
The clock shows 8h04
